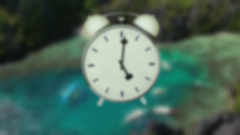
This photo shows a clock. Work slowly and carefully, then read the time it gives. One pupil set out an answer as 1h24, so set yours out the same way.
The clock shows 5h01
